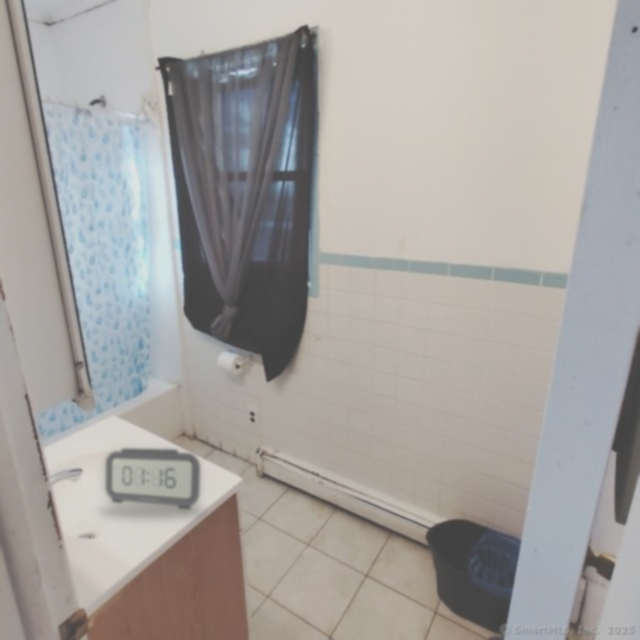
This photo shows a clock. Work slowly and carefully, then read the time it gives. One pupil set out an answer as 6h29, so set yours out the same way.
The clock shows 1h16
